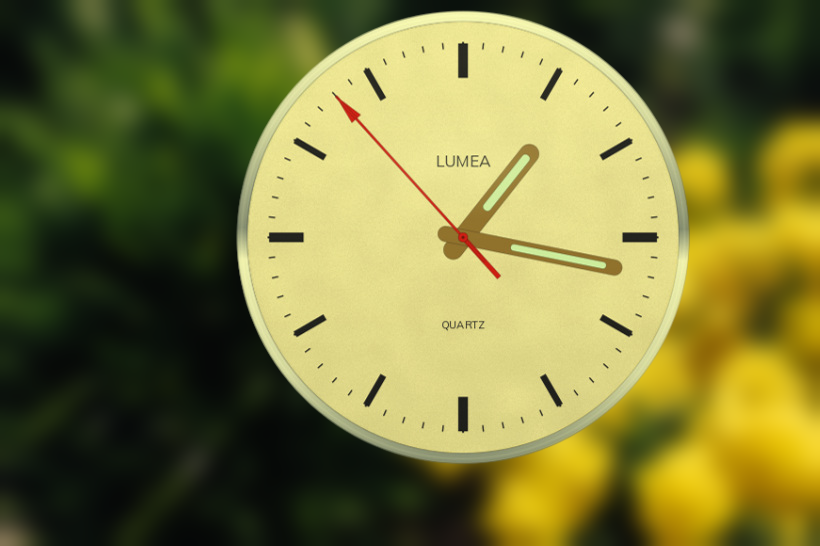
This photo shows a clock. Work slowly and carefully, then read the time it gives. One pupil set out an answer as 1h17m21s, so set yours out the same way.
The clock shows 1h16m53s
